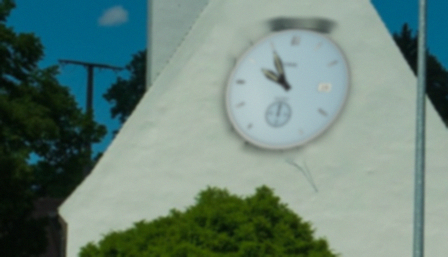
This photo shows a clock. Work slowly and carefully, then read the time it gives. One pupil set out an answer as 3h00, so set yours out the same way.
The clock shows 9h55
